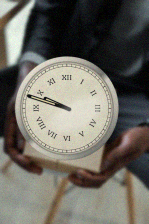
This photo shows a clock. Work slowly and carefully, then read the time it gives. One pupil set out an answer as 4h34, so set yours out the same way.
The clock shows 9h48
